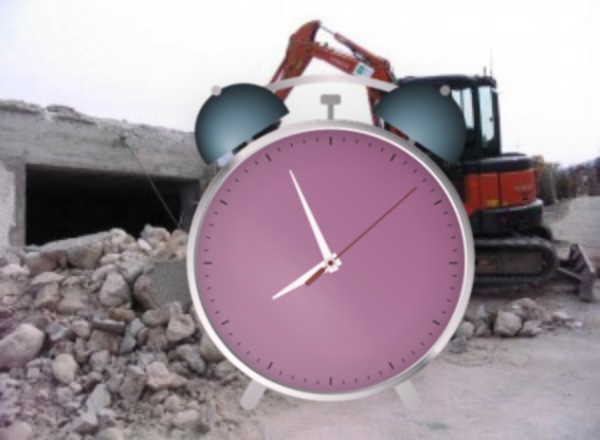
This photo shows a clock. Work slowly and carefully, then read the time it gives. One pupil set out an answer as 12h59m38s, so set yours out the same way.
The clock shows 7h56m08s
